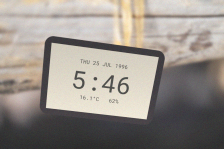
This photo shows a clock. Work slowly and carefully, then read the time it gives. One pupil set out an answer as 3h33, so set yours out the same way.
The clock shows 5h46
